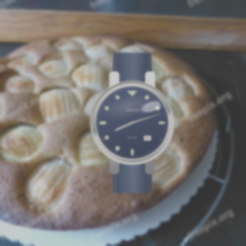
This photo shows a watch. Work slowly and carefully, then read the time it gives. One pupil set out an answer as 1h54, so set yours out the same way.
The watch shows 8h12
